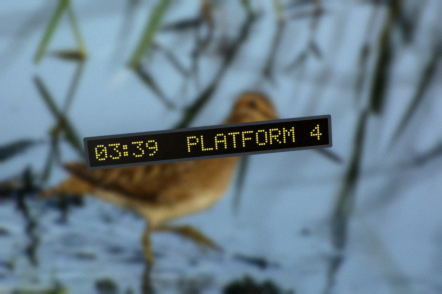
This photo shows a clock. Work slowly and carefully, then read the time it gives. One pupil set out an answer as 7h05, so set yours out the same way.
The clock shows 3h39
